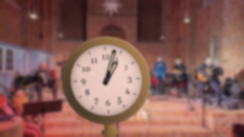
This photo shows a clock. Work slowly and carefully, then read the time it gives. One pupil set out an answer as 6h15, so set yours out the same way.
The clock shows 1h03
